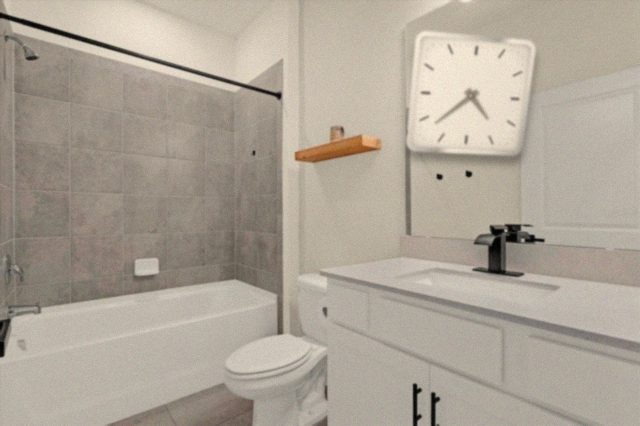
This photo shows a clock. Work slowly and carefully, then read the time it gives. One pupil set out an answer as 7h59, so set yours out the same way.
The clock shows 4h38
